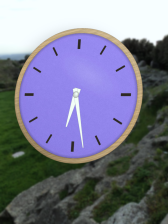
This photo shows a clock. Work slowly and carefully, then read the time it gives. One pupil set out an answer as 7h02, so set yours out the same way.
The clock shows 6h28
